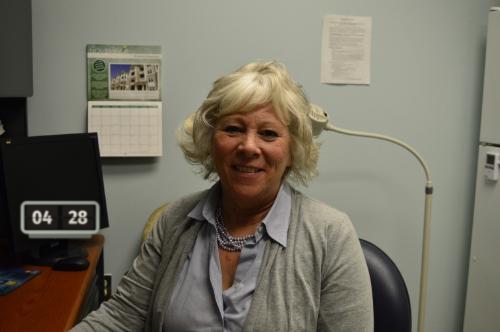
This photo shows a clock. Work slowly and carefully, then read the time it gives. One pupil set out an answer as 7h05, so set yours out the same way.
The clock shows 4h28
